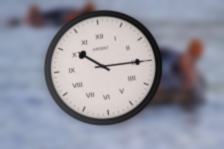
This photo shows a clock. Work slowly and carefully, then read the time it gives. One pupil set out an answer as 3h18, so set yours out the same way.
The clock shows 10h15
